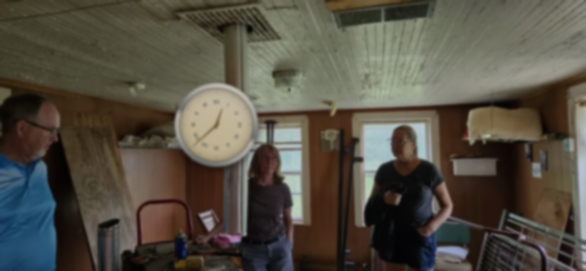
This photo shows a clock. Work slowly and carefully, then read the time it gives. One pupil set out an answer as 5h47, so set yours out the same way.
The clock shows 12h38
